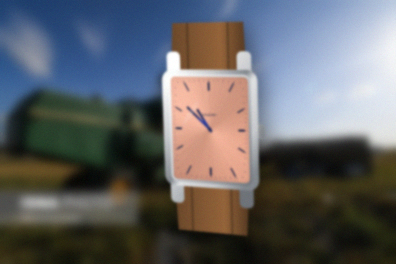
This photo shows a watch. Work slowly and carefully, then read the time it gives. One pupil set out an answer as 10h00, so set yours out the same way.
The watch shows 10h52
